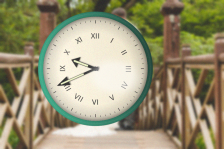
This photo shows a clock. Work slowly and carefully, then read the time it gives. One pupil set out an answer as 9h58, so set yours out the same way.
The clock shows 9h41
